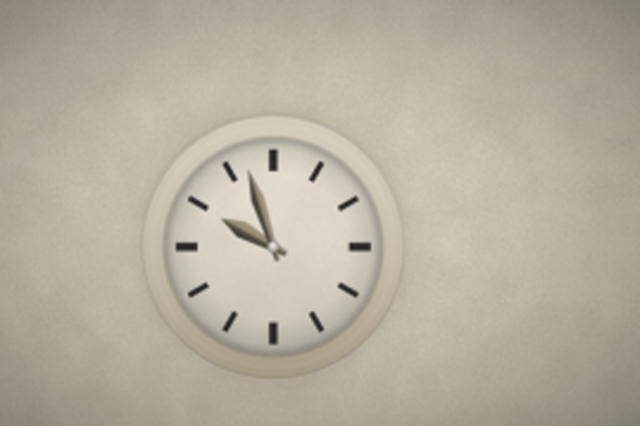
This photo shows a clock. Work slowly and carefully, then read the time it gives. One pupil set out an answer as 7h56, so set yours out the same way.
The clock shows 9h57
